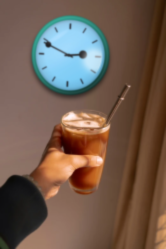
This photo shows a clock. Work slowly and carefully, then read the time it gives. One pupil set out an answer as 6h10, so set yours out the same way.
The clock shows 2h49
